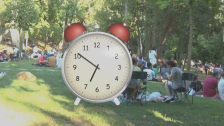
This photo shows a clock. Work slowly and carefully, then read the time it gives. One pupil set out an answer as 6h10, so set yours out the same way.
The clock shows 6h51
